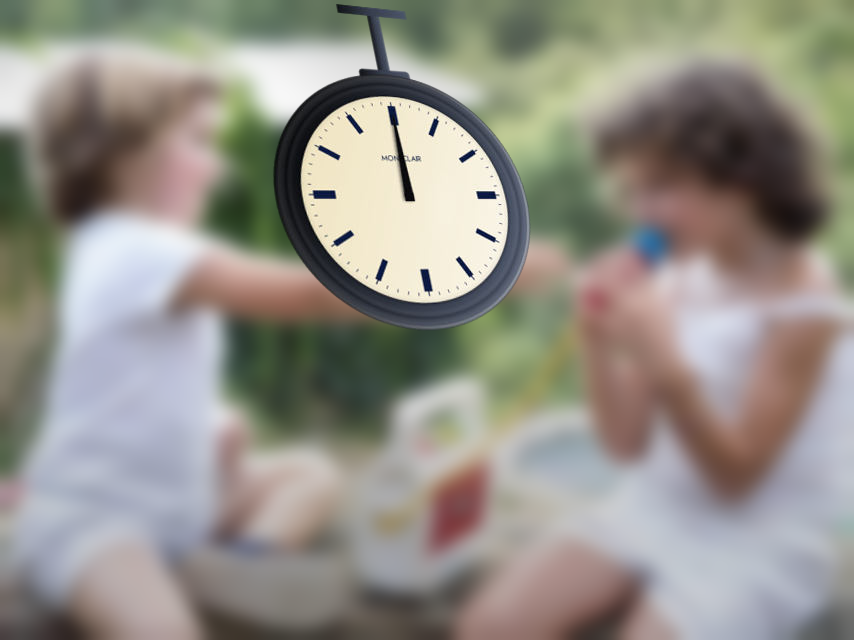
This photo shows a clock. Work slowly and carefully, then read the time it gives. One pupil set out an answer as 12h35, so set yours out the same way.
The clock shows 12h00
